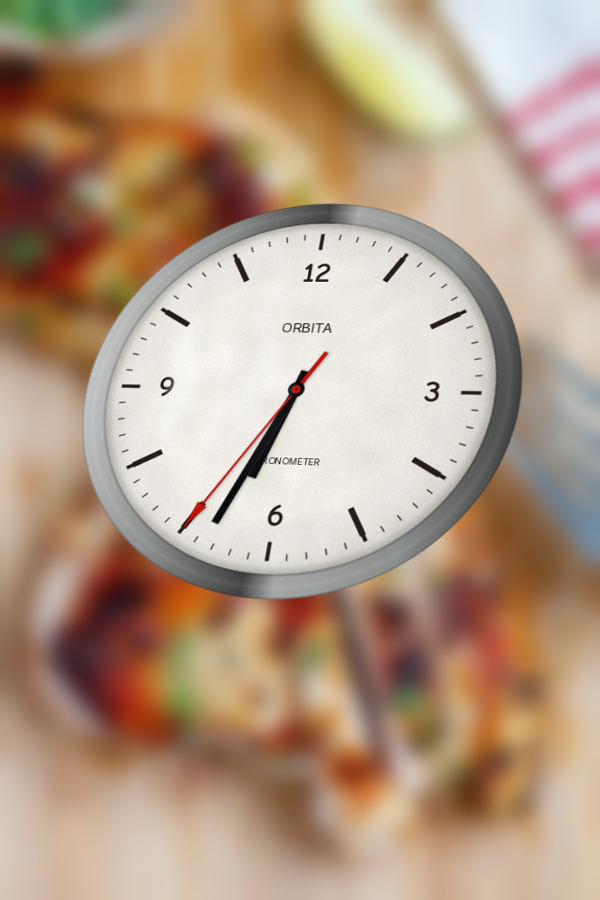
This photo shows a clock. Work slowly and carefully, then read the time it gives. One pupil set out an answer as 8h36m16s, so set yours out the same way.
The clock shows 6h33m35s
